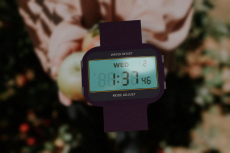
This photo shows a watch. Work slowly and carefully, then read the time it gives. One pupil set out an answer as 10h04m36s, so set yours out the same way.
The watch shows 1h37m46s
